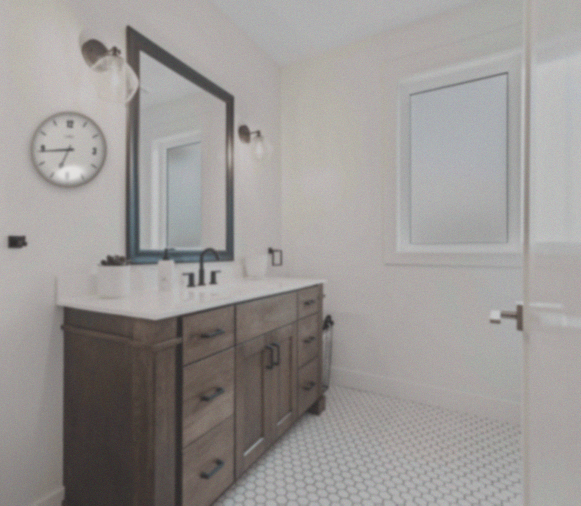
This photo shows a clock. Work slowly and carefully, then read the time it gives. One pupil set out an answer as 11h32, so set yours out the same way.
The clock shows 6h44
